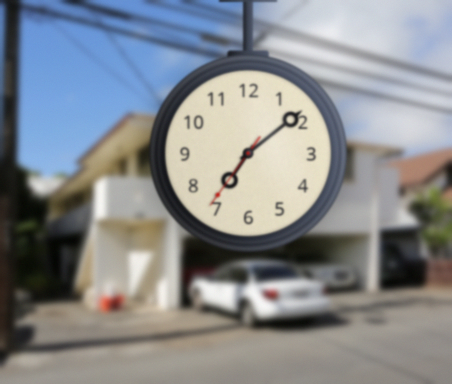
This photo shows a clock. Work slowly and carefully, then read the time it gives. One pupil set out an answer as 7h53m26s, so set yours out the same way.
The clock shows 7h08m36s
